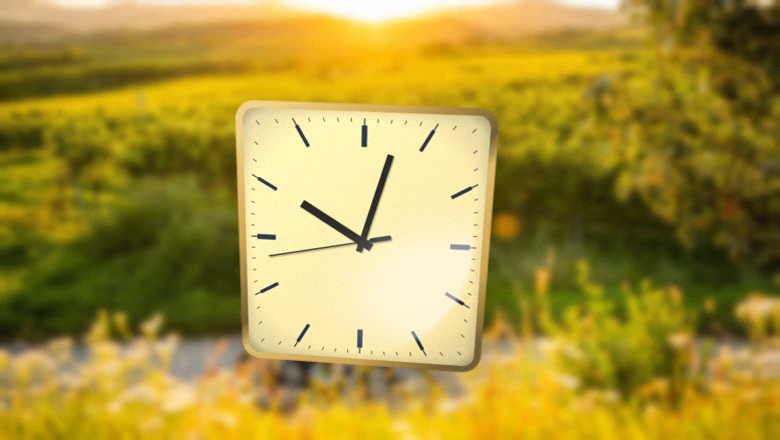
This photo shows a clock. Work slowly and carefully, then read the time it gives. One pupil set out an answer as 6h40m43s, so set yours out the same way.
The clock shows 10h02m43s
